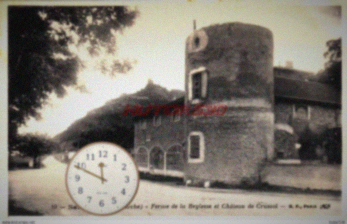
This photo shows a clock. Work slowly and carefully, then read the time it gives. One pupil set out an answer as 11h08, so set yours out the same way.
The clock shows 11h49
